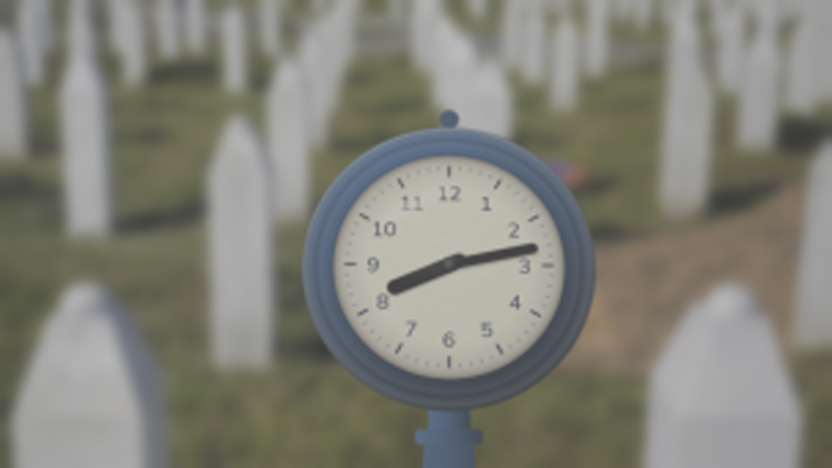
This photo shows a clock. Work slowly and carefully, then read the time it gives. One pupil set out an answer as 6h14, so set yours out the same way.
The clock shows 8h13
